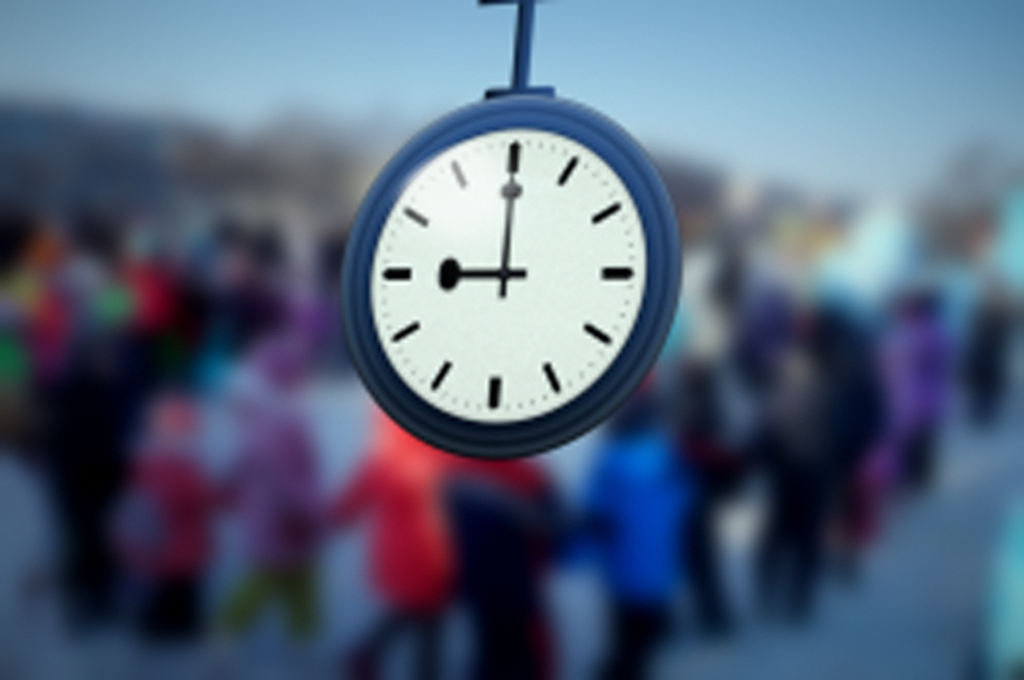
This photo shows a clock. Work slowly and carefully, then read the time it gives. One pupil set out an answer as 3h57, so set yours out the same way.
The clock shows 9h00
